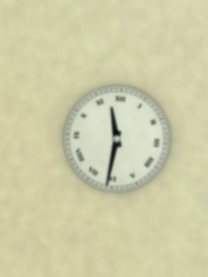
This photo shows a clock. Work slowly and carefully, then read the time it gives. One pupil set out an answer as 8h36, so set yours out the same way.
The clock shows 11h31
